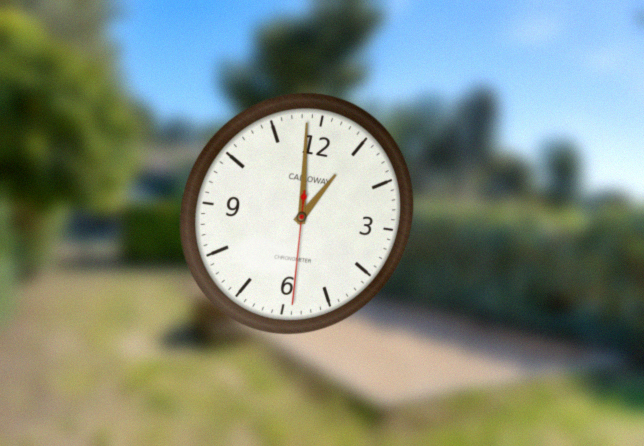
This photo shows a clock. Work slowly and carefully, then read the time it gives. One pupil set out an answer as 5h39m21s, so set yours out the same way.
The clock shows 12h58m29s
